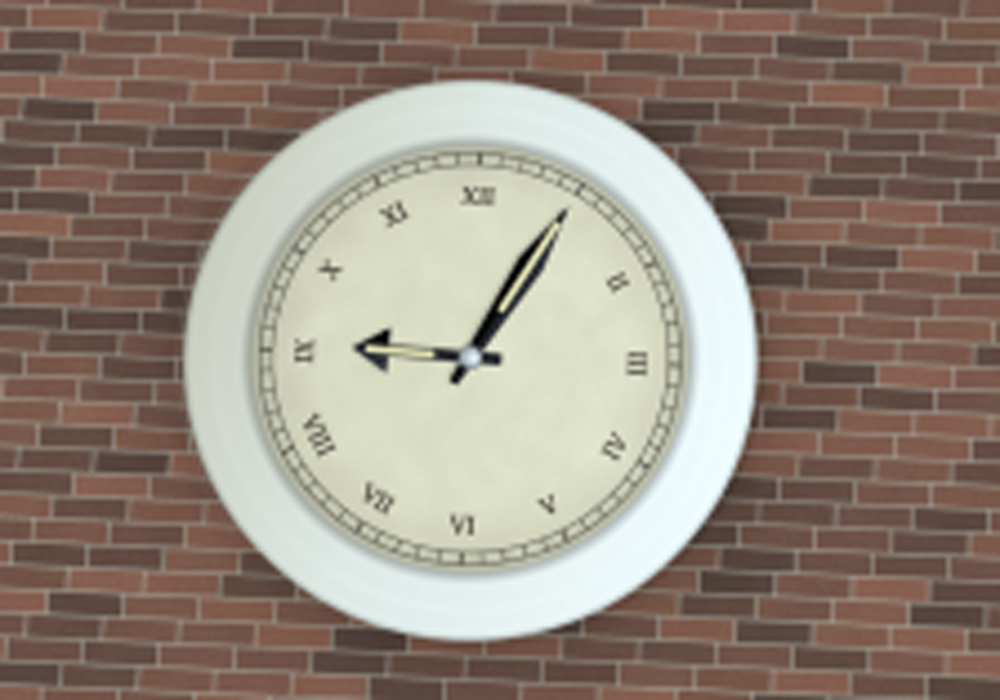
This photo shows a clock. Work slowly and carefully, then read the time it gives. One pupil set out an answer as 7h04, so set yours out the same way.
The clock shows 9h05
